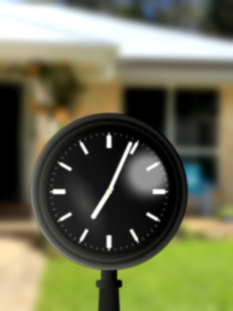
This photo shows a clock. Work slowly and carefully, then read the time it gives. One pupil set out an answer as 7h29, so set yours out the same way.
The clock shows 7h04
